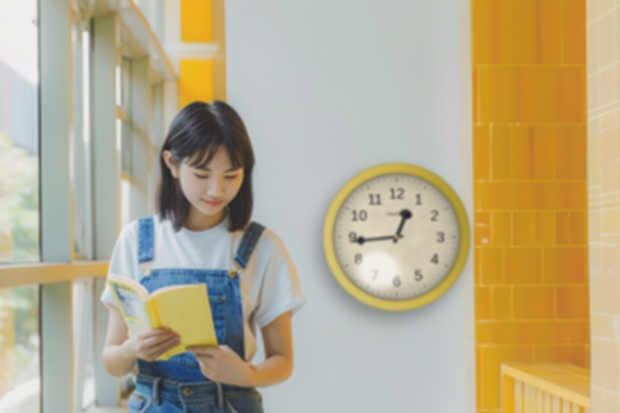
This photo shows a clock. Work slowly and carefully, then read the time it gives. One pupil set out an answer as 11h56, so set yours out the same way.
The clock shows 12h44
